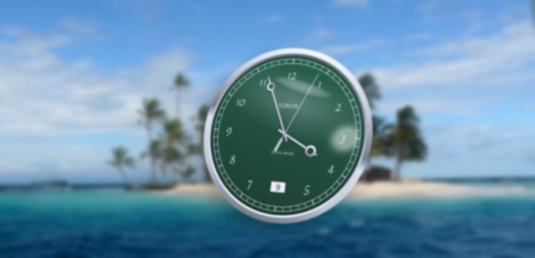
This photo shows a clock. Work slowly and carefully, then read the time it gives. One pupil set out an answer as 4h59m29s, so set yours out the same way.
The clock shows 3h56m04s
